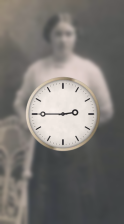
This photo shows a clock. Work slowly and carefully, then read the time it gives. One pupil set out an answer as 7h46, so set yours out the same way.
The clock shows 2h45
